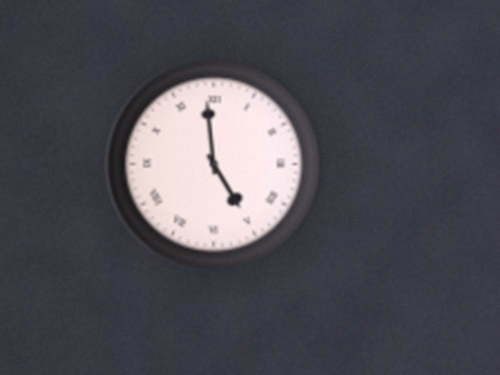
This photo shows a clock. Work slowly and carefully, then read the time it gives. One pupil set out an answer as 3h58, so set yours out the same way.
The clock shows 4h59
